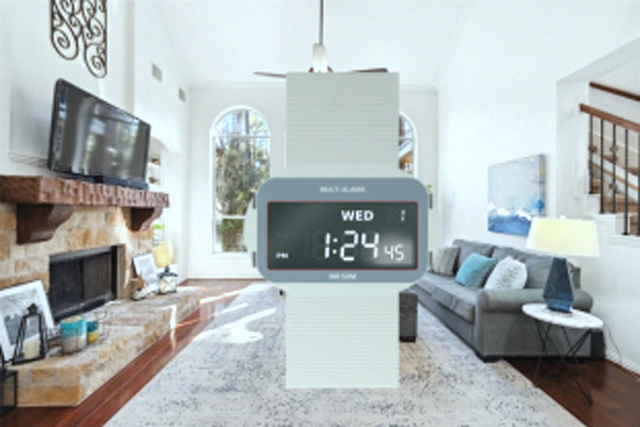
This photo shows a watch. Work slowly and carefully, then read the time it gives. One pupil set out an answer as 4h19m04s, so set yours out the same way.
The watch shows 1h24m45s
